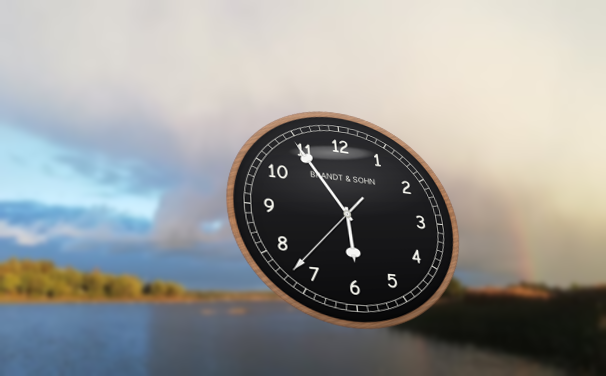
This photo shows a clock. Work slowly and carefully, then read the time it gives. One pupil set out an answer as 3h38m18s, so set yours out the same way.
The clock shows 5h54m37s
